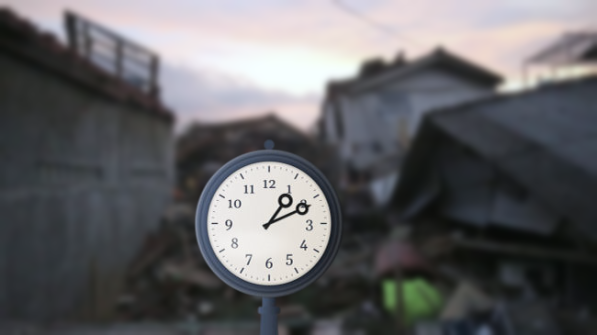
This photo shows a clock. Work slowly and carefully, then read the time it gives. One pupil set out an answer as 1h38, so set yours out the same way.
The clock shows 1h11
